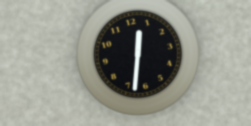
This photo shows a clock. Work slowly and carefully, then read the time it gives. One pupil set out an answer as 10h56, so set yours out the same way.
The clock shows 12h33
